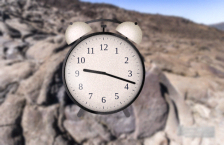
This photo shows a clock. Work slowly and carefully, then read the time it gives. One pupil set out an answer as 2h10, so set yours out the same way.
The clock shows 9h18
